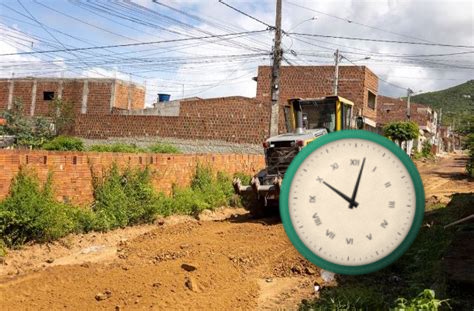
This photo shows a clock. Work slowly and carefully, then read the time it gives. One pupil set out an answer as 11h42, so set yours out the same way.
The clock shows 10h02
